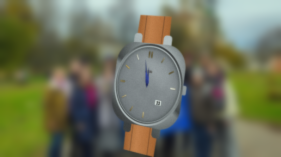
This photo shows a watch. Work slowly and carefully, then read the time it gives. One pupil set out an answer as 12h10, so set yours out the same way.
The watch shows 11h58
